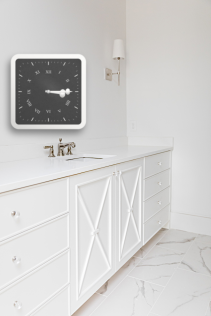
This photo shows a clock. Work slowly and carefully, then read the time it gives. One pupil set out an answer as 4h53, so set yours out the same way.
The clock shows 3h15
